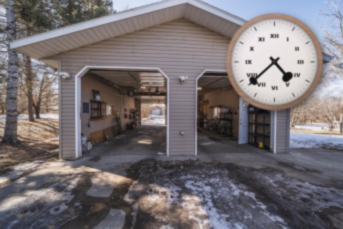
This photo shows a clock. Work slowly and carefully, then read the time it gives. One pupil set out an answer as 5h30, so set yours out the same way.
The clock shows 4h38
